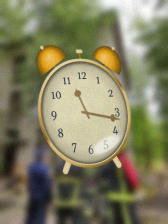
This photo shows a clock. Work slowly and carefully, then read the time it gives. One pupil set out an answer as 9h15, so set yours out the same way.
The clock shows 11h17
